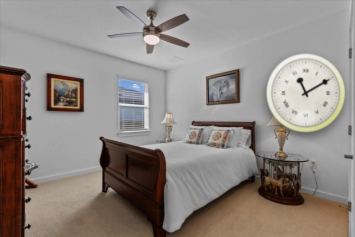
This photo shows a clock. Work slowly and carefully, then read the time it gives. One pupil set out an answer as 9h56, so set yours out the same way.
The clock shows 11h10
